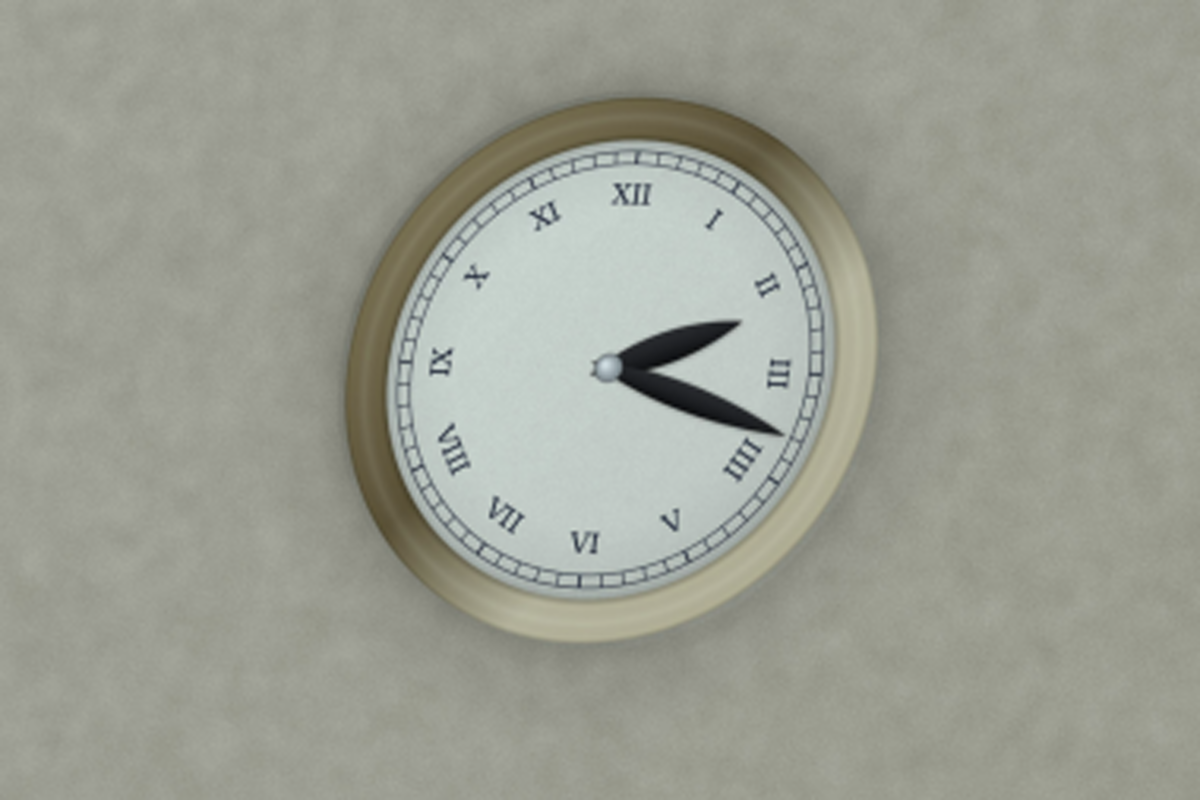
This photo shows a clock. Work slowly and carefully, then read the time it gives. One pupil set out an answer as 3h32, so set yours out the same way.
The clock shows 2h18
